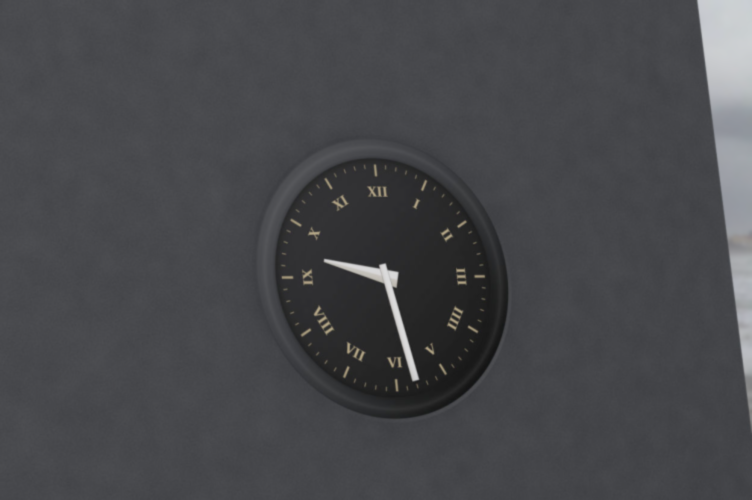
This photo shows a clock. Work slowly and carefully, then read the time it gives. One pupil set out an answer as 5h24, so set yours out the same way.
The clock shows 9h28
